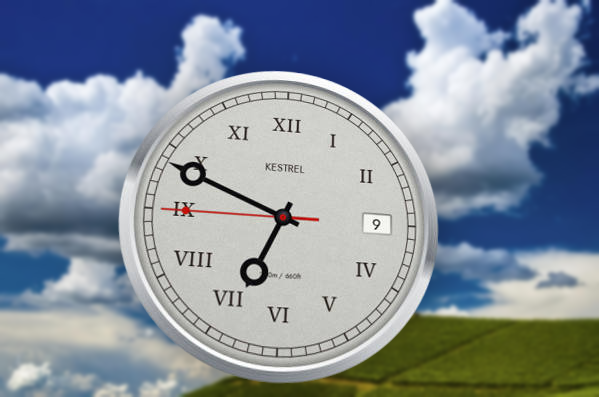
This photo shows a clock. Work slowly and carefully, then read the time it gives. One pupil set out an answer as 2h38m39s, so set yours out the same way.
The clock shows 6h48m45s
